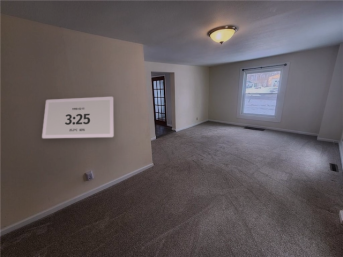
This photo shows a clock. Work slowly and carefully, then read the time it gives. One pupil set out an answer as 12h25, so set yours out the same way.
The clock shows 3h25
